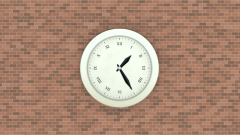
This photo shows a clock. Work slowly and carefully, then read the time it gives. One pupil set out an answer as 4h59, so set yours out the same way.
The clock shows 1h25
